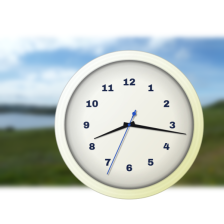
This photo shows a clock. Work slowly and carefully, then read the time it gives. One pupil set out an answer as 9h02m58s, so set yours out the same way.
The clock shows 8h16m34s
